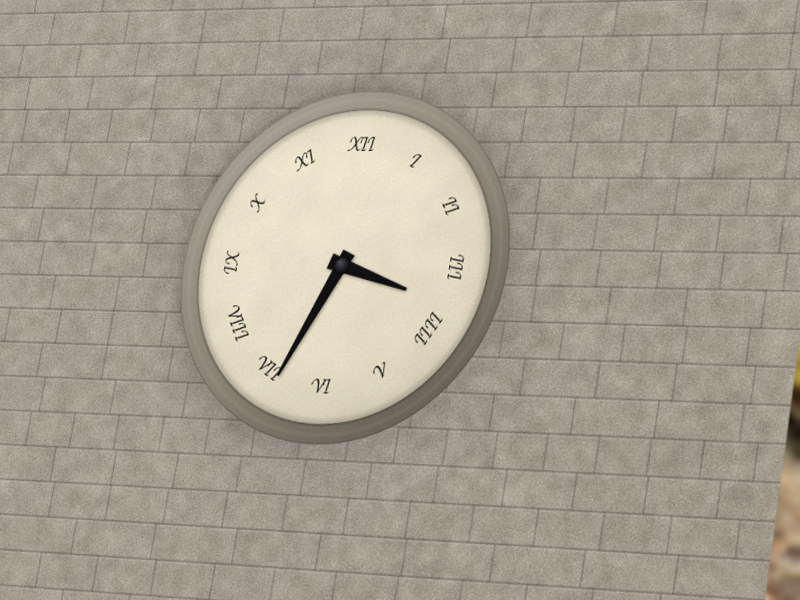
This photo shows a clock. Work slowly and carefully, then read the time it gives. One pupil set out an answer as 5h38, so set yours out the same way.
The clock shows 3h34
